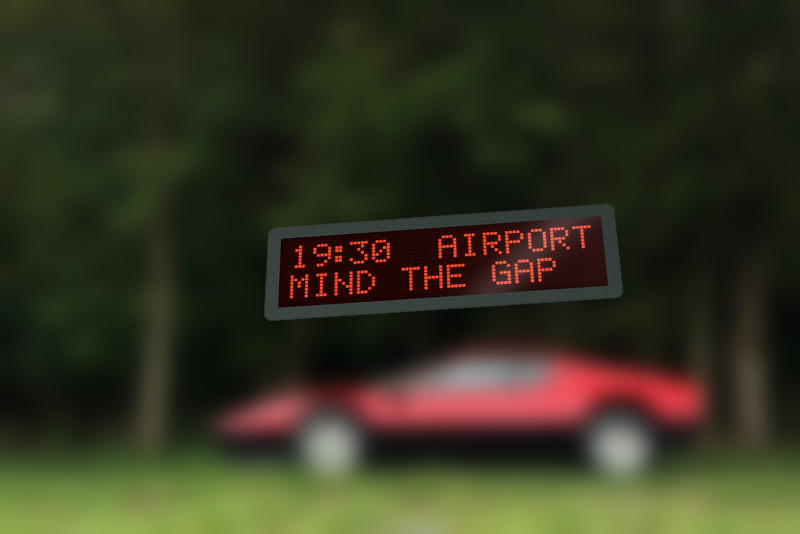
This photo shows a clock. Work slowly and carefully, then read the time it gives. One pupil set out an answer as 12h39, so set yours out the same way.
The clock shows 19h30
